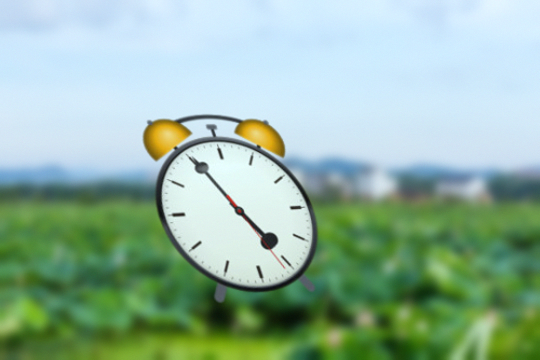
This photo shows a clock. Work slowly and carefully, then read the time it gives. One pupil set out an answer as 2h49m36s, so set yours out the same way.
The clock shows 4h55m26s
